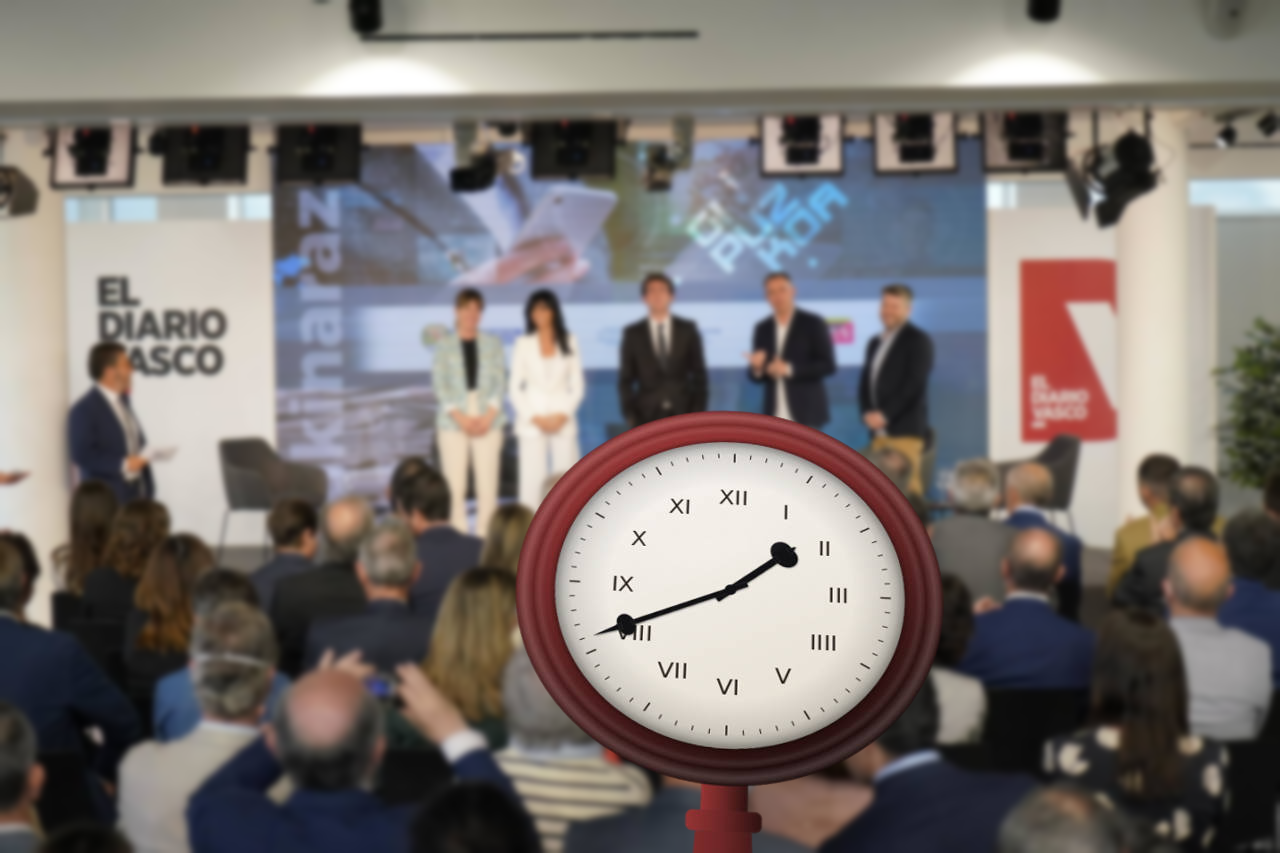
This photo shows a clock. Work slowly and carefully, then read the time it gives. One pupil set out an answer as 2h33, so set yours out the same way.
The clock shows 1h41
